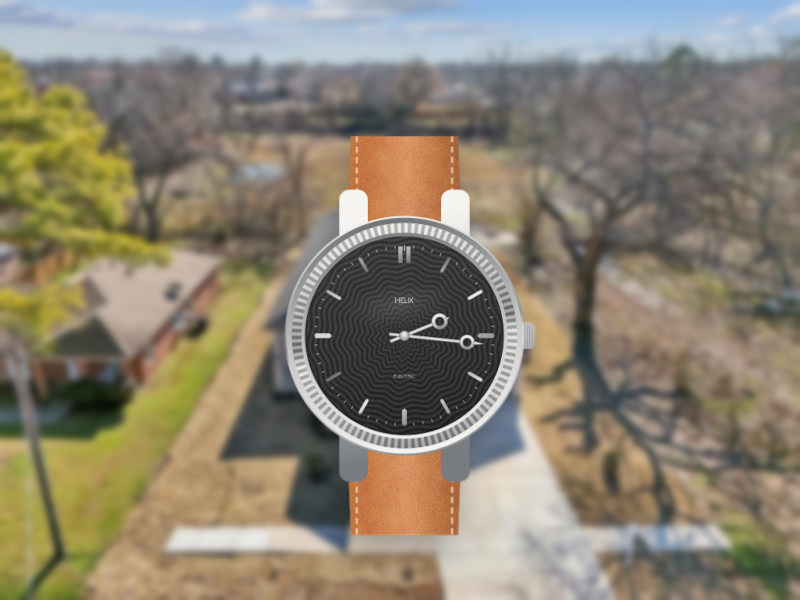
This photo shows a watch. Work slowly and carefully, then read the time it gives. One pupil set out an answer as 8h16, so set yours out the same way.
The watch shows 2h16
